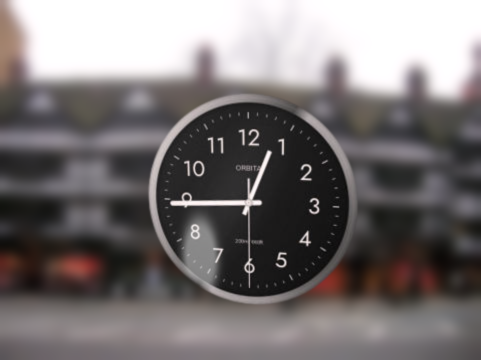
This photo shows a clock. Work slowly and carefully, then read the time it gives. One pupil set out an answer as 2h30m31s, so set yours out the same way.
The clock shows 12h44m30s
